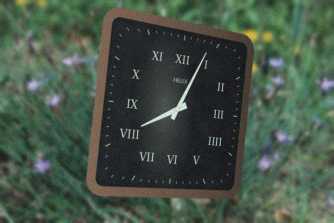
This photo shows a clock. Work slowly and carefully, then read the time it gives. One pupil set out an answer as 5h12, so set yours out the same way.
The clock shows 8h04
